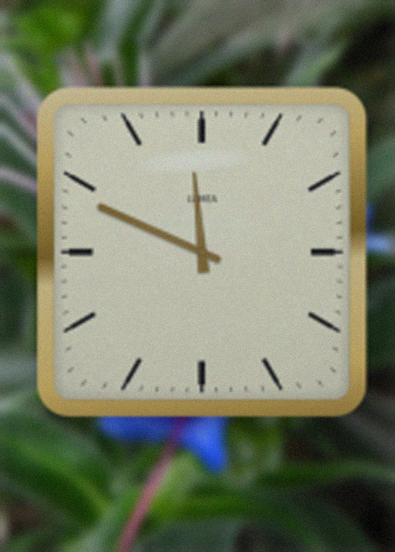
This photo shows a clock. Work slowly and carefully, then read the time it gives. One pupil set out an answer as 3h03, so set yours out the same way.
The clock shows 11h49
